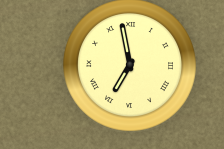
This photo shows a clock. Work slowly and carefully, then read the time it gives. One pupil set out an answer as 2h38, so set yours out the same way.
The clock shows 6h58
